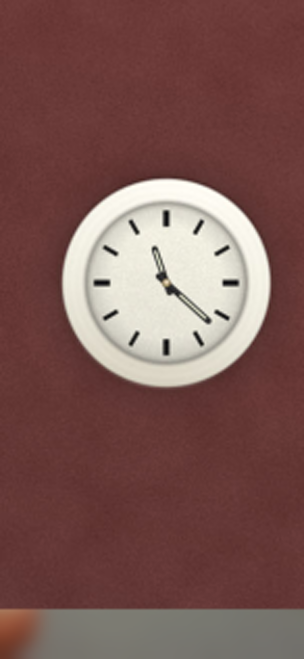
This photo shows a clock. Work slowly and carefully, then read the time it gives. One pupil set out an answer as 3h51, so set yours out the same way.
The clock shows 11h22
